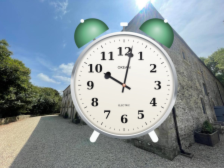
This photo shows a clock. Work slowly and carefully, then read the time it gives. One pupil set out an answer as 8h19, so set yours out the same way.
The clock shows 10h02
